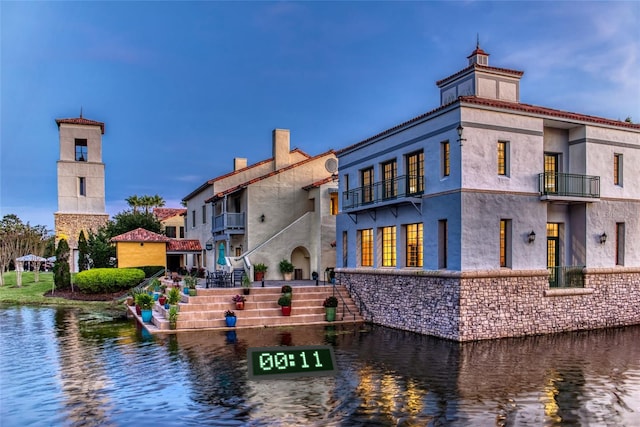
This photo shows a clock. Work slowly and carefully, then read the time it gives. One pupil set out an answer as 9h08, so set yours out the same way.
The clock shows 0h11
